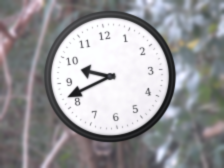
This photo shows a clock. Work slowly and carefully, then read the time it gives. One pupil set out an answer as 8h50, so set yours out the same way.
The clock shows 9h42
